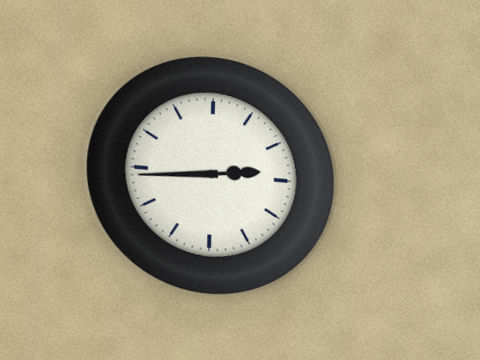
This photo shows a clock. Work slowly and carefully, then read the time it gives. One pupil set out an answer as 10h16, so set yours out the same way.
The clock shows 2h44
